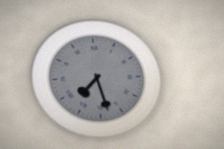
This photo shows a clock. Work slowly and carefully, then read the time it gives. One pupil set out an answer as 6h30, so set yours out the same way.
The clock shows 7h28
